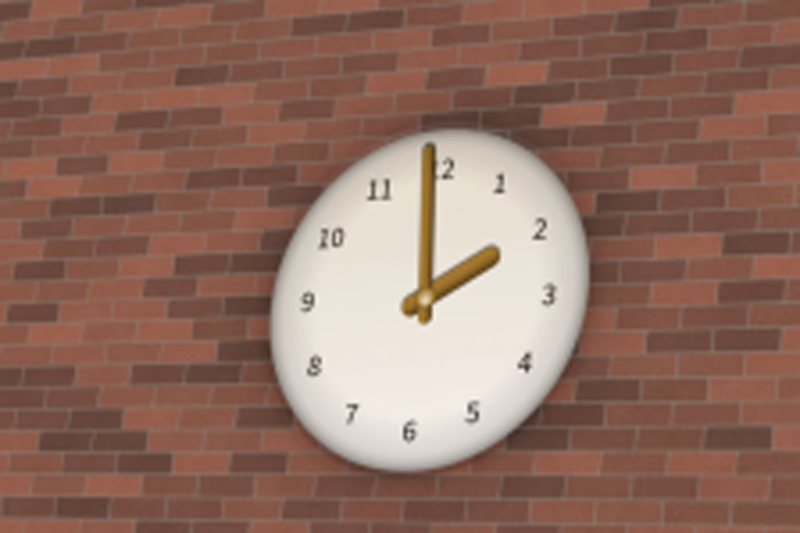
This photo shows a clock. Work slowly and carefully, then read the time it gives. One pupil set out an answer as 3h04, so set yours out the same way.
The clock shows 1h59
